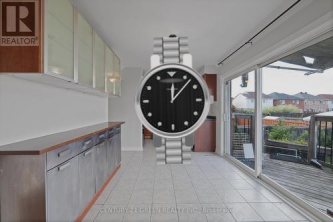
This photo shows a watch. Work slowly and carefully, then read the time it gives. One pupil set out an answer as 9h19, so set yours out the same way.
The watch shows 12h07
